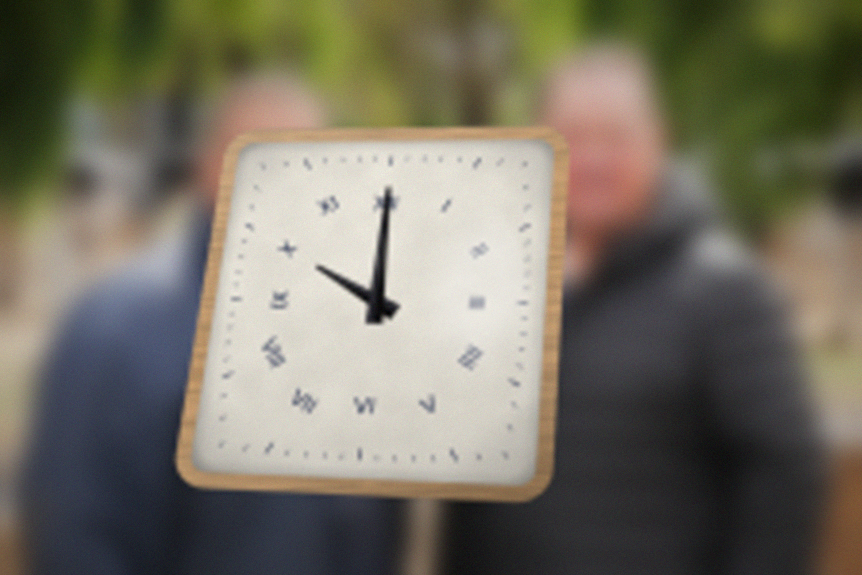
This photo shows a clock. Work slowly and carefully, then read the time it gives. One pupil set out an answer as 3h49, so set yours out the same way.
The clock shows 10h00
